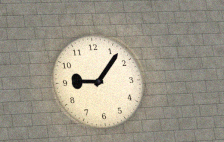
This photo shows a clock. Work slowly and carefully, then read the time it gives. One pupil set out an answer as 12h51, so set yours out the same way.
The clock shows 9h07
